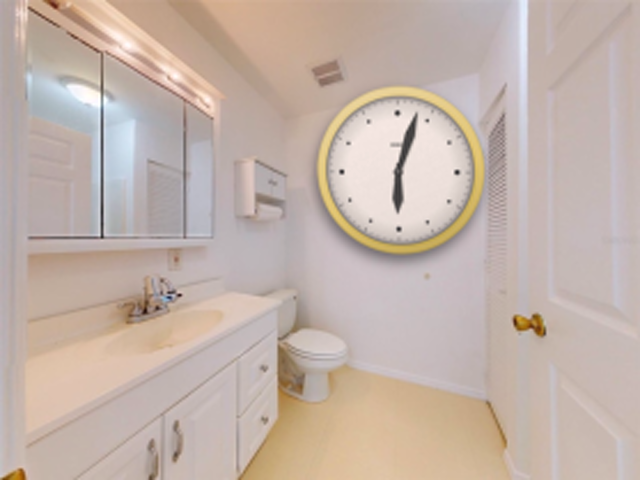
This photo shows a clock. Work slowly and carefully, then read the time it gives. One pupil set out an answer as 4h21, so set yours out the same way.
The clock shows 6h03
